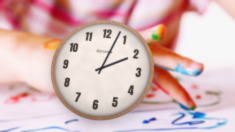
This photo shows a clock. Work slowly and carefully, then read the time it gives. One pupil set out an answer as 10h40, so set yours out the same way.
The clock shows 2h03
